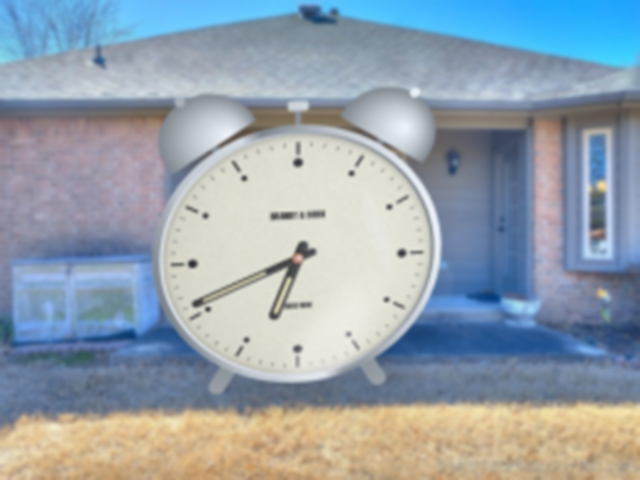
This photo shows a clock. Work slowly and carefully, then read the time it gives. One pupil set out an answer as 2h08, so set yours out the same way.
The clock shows 6h41
